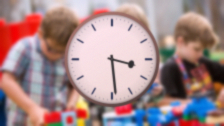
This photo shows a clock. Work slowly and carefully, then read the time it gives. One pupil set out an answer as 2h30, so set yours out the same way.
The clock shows 3h29
